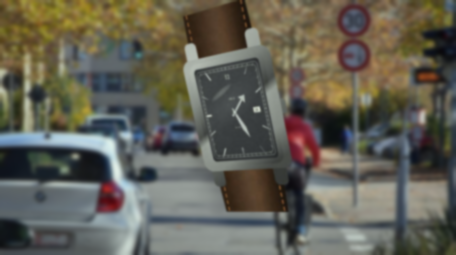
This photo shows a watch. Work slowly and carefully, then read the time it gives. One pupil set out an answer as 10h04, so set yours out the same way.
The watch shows 1h26
